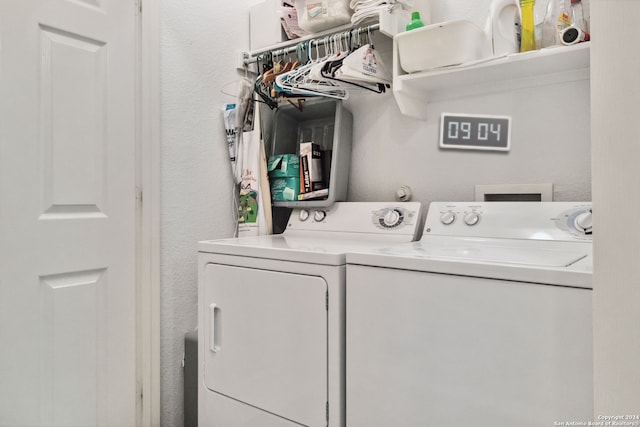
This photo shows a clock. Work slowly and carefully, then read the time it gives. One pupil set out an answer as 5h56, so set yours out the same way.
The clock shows 9h04
